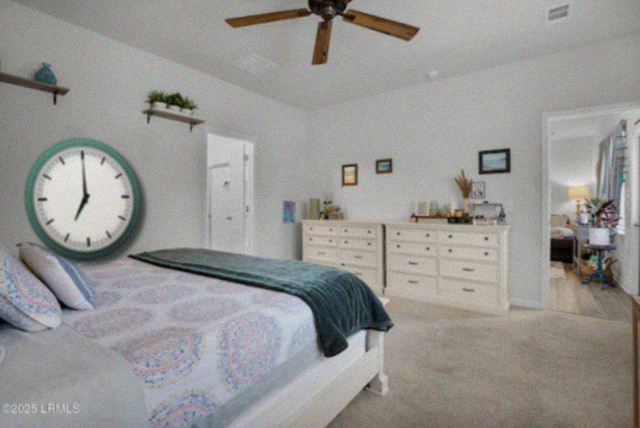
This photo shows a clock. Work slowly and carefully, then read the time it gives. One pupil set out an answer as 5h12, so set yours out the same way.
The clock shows 7h00
